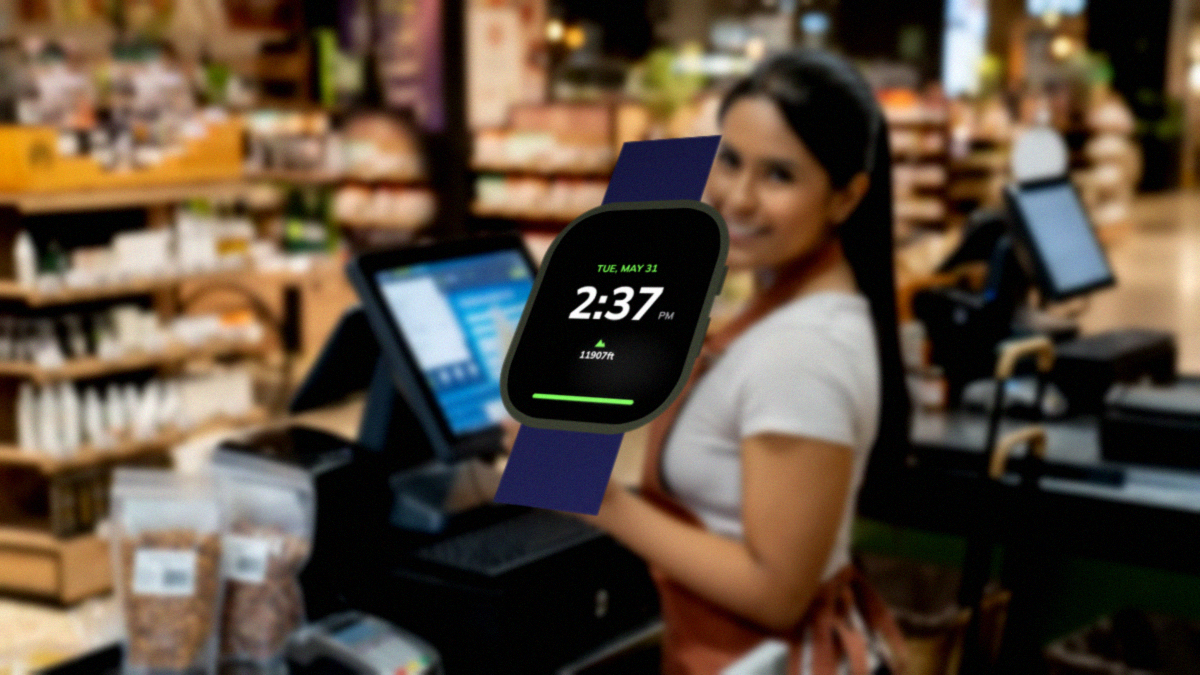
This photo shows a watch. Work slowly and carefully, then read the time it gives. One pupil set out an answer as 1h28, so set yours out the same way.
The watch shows 2h37
